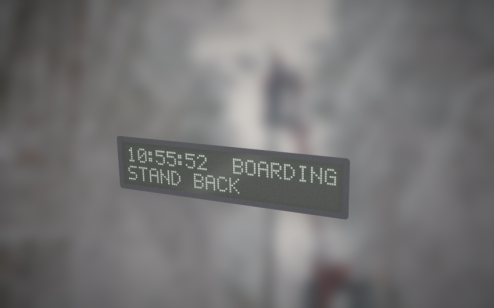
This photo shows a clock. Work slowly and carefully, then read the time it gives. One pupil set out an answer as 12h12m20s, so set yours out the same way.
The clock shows 10h55m52s
